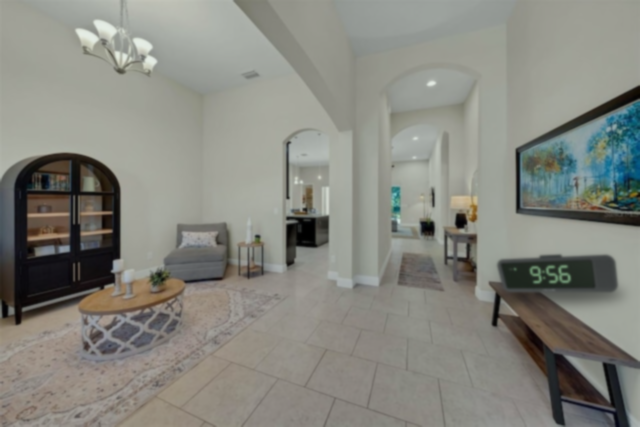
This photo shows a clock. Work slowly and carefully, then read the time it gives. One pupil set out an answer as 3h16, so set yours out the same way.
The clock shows 9h56
